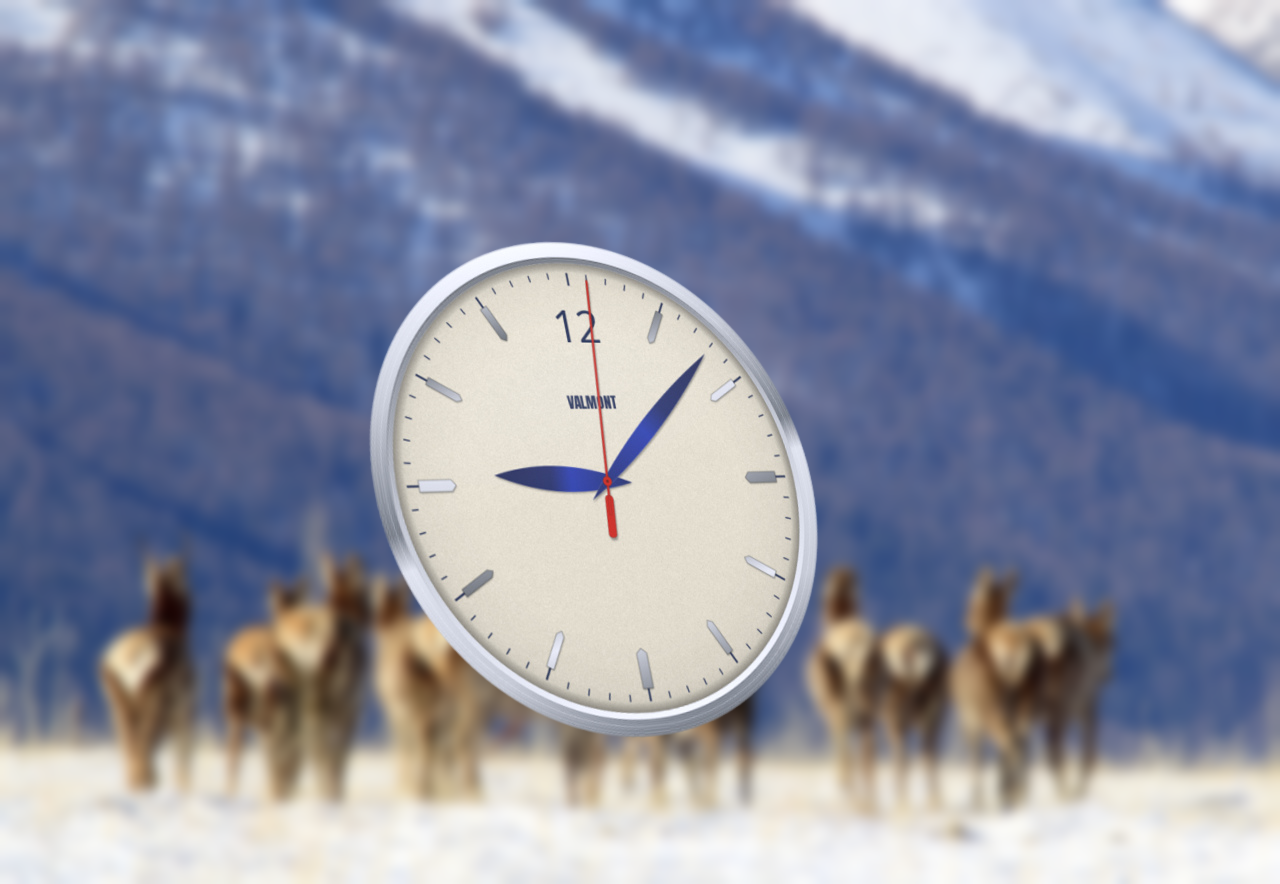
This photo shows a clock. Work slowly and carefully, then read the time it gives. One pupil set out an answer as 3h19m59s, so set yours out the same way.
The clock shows 9h08m01s
